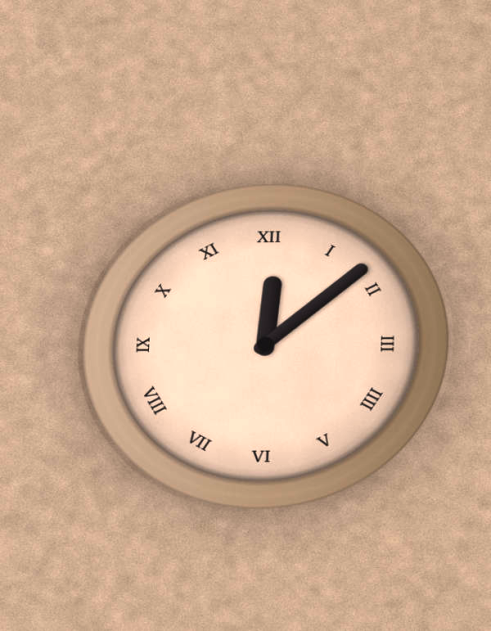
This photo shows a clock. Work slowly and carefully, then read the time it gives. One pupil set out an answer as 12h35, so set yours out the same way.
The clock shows 12h08
